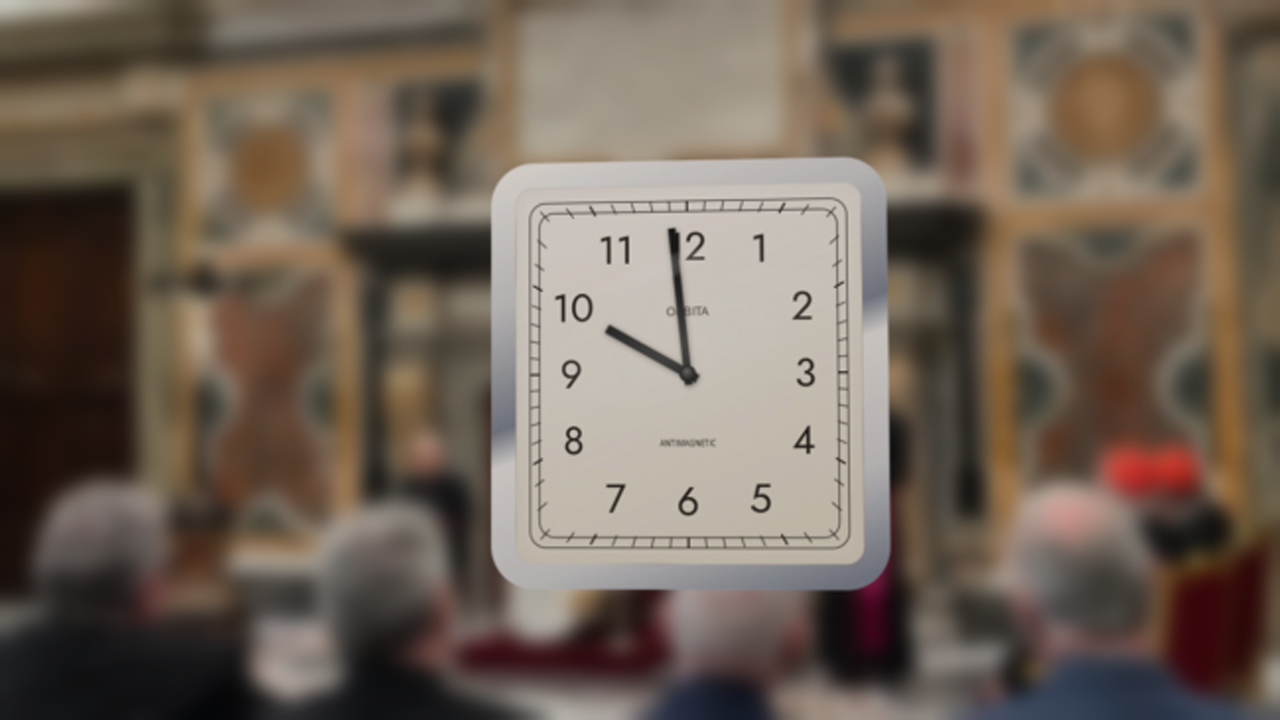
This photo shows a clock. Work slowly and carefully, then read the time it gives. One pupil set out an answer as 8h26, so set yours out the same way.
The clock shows 9h59
